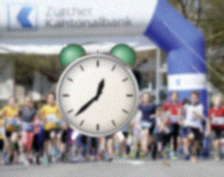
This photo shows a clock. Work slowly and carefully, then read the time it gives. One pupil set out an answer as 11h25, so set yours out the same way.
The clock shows 12h38
